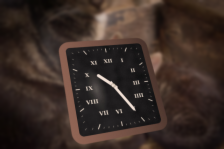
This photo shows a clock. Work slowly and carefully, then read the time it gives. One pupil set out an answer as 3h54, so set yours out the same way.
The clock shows 10h25
